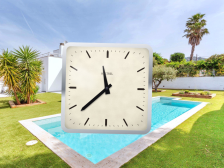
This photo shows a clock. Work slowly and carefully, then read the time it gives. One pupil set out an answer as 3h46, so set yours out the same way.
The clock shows 11h38
